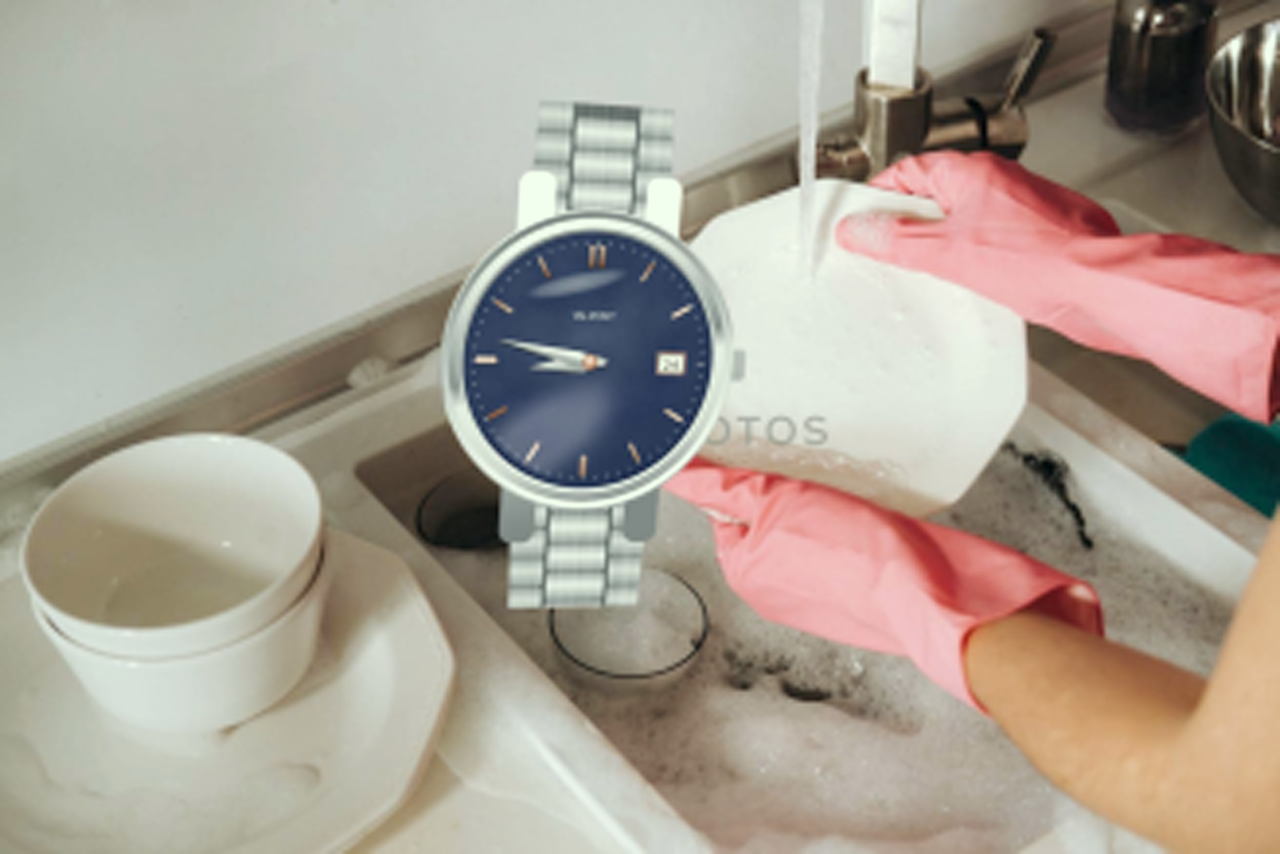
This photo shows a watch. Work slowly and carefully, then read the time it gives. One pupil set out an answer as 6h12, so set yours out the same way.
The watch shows 8h47
